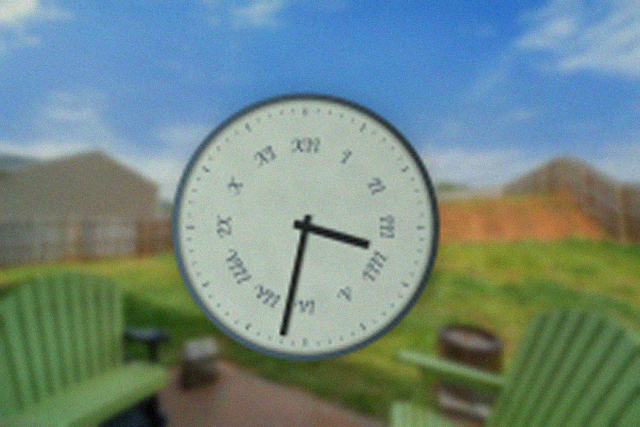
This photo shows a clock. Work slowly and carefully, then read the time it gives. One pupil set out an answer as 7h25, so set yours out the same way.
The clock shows 3h32
